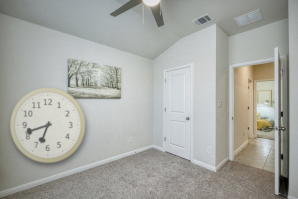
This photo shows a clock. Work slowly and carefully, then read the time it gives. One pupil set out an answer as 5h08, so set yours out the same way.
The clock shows 6h42
